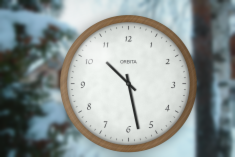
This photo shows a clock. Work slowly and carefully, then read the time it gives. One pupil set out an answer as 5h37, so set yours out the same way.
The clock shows 10h28
